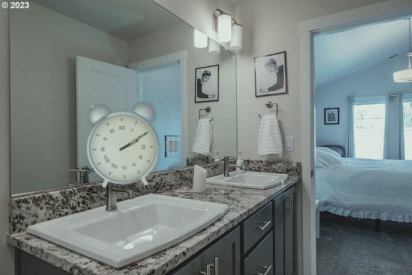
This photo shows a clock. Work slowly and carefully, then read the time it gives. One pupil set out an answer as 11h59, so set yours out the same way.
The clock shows 2h10
